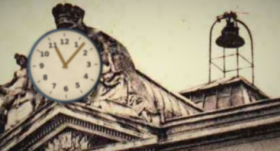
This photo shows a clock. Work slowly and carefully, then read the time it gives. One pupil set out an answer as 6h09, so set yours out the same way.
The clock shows 11h07
